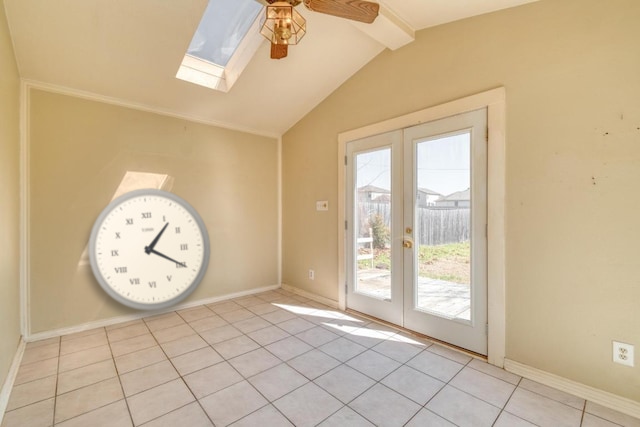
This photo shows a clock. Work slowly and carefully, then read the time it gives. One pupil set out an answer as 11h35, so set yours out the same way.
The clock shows 1h20
